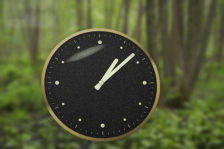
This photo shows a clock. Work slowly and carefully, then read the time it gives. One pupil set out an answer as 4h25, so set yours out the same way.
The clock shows 1h08
